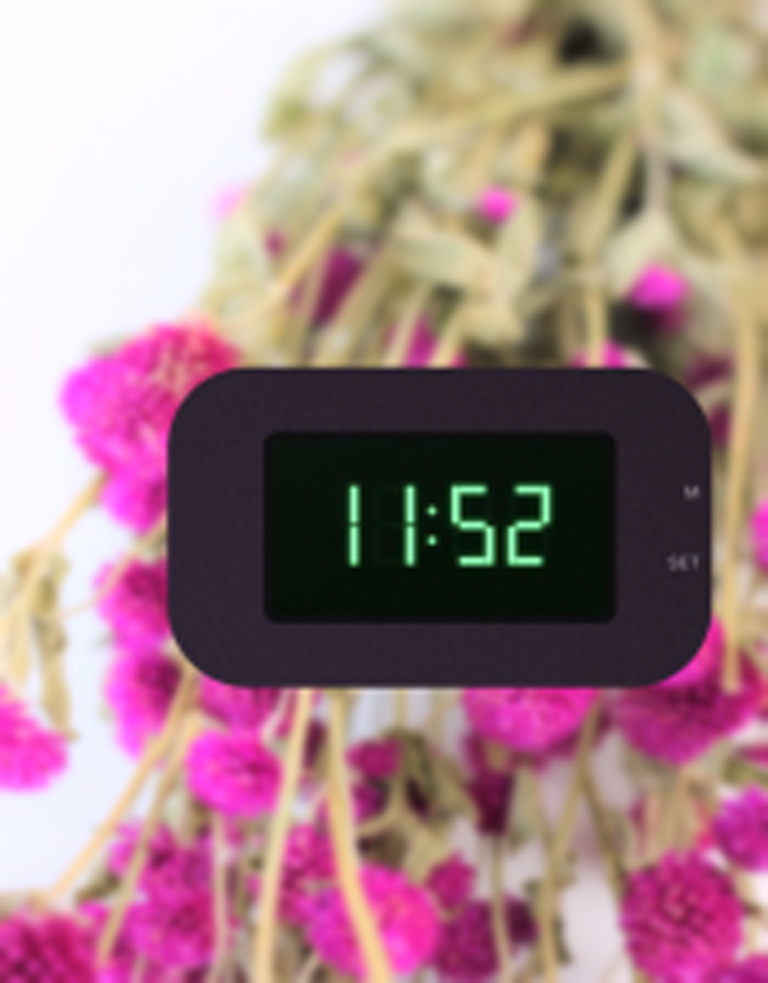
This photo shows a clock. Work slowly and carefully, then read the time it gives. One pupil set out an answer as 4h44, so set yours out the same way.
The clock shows 11h52
